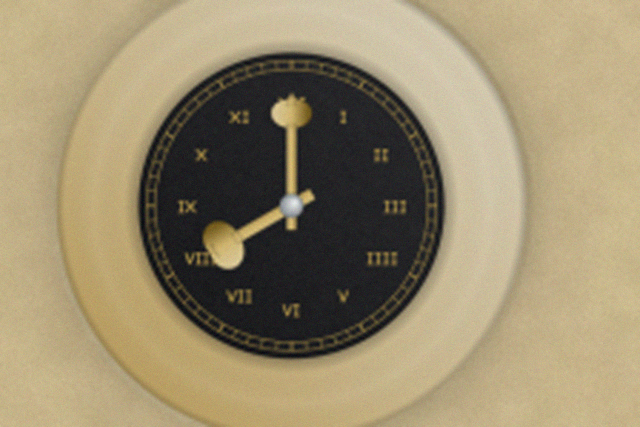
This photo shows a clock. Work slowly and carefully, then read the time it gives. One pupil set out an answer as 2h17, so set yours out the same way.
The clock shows 8h00
